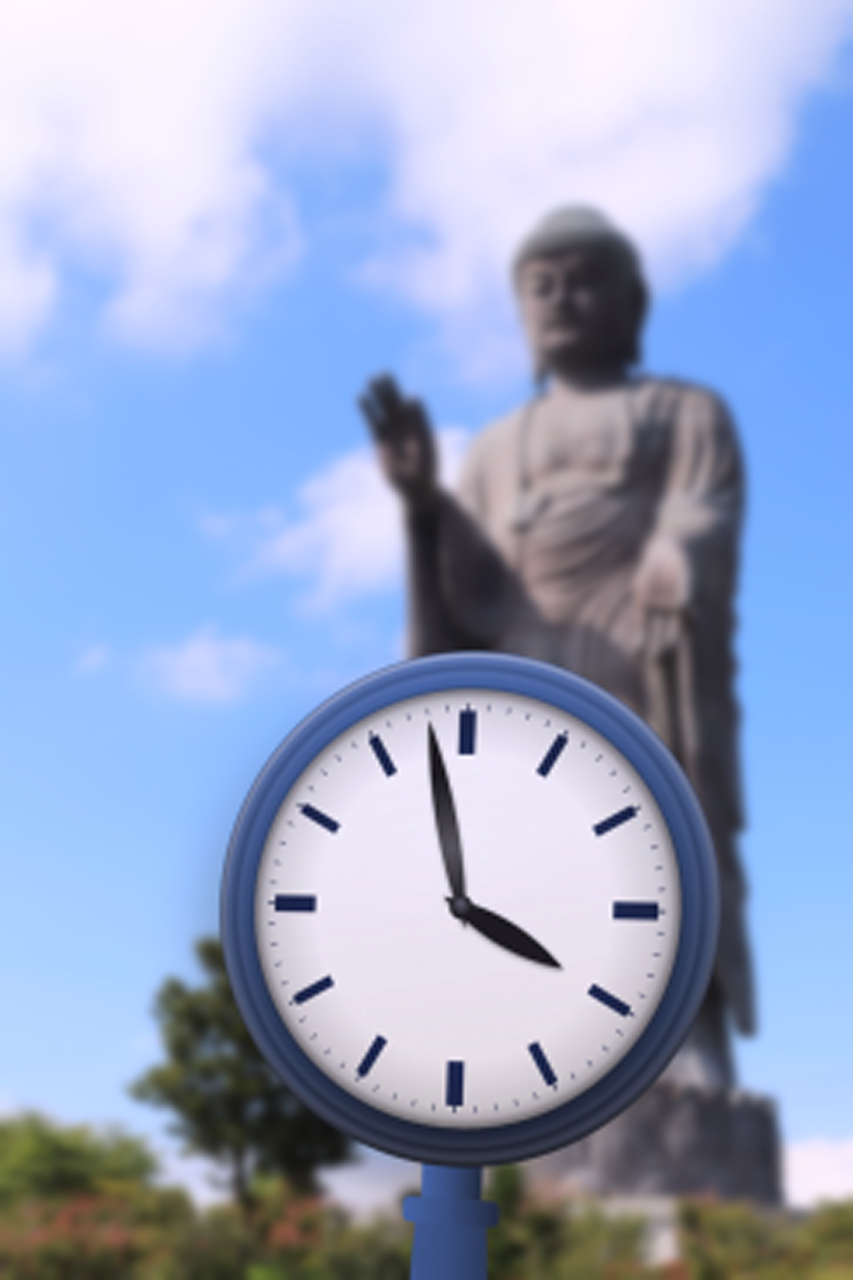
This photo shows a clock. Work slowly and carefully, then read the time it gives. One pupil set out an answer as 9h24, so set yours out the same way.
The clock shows 3h58
